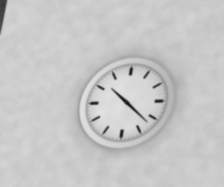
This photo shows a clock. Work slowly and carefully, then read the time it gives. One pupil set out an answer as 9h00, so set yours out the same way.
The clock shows 10h22
